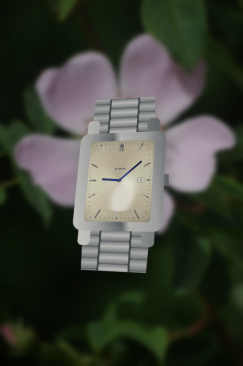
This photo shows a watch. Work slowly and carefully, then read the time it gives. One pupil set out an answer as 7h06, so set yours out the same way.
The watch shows 9h08
